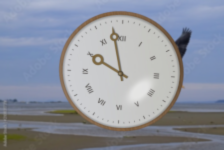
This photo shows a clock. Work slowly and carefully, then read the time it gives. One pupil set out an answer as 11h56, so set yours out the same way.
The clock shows 9h58
